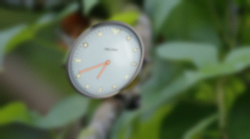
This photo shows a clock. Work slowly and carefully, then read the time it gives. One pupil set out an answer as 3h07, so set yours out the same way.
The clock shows 6h41
